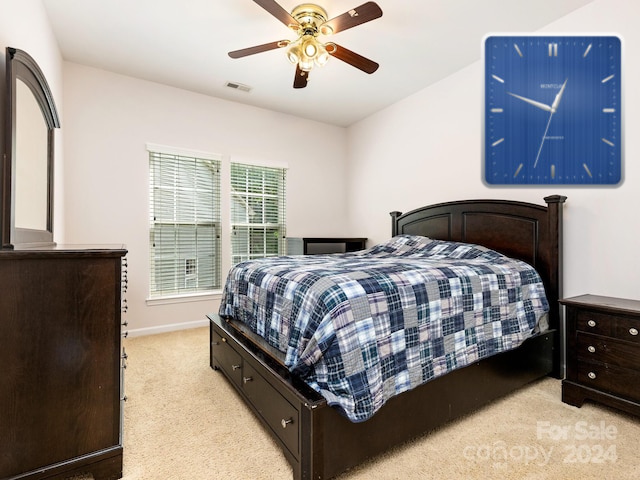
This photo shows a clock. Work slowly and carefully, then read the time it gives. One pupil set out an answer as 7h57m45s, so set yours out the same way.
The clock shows 12h48m33s
